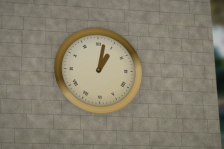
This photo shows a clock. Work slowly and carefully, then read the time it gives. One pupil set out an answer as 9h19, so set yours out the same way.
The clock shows 1h02
